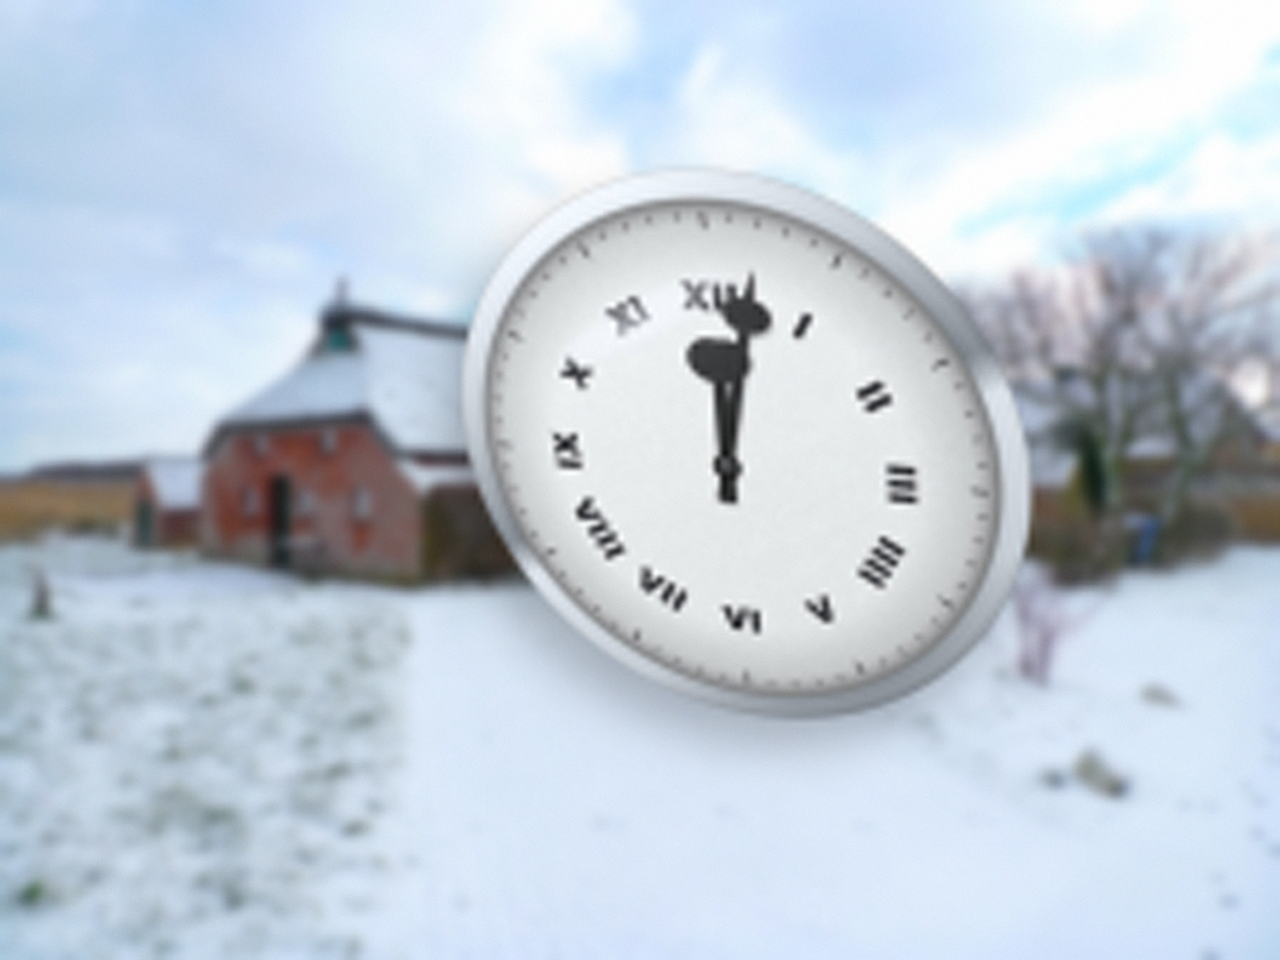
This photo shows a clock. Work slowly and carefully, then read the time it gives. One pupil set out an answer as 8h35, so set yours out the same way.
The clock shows 12h02
